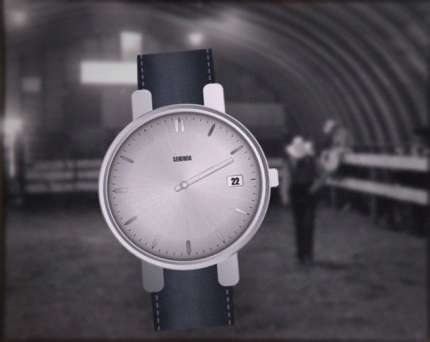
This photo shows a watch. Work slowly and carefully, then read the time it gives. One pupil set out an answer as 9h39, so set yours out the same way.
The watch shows 2h11
